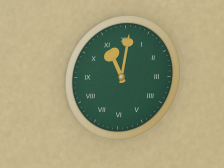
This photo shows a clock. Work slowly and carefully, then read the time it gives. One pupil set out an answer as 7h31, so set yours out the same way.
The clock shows 11h01
